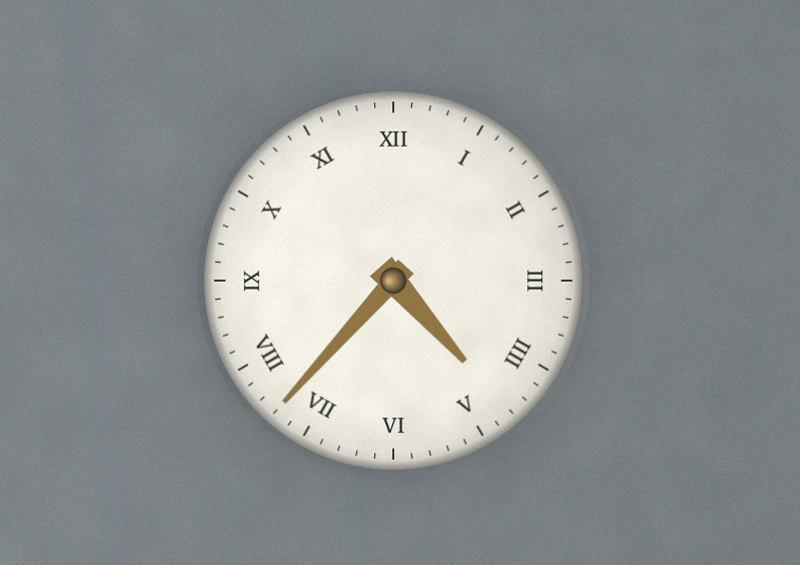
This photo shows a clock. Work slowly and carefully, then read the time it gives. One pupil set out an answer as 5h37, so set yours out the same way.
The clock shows 4h37
